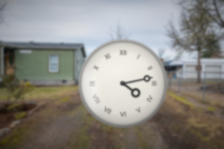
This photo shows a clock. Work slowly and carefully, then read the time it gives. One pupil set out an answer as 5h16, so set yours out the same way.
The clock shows 4h13
